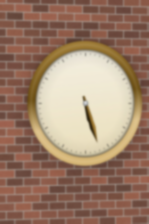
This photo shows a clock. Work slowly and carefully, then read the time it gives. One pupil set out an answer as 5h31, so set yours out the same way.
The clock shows 5h27
